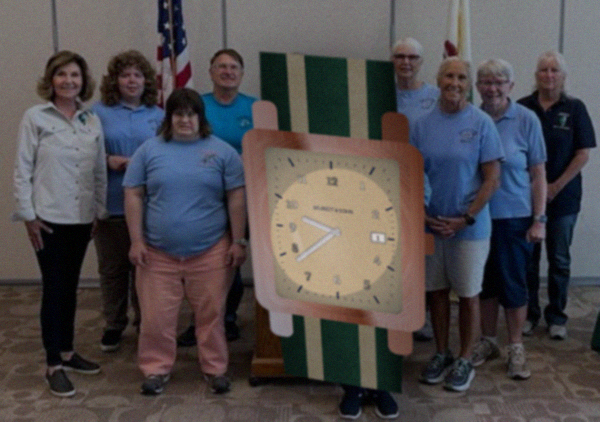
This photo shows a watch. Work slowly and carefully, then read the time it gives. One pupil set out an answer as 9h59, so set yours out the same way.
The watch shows 9h38
